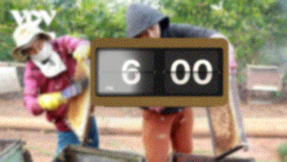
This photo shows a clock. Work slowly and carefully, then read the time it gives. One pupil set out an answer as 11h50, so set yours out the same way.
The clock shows 6h00
